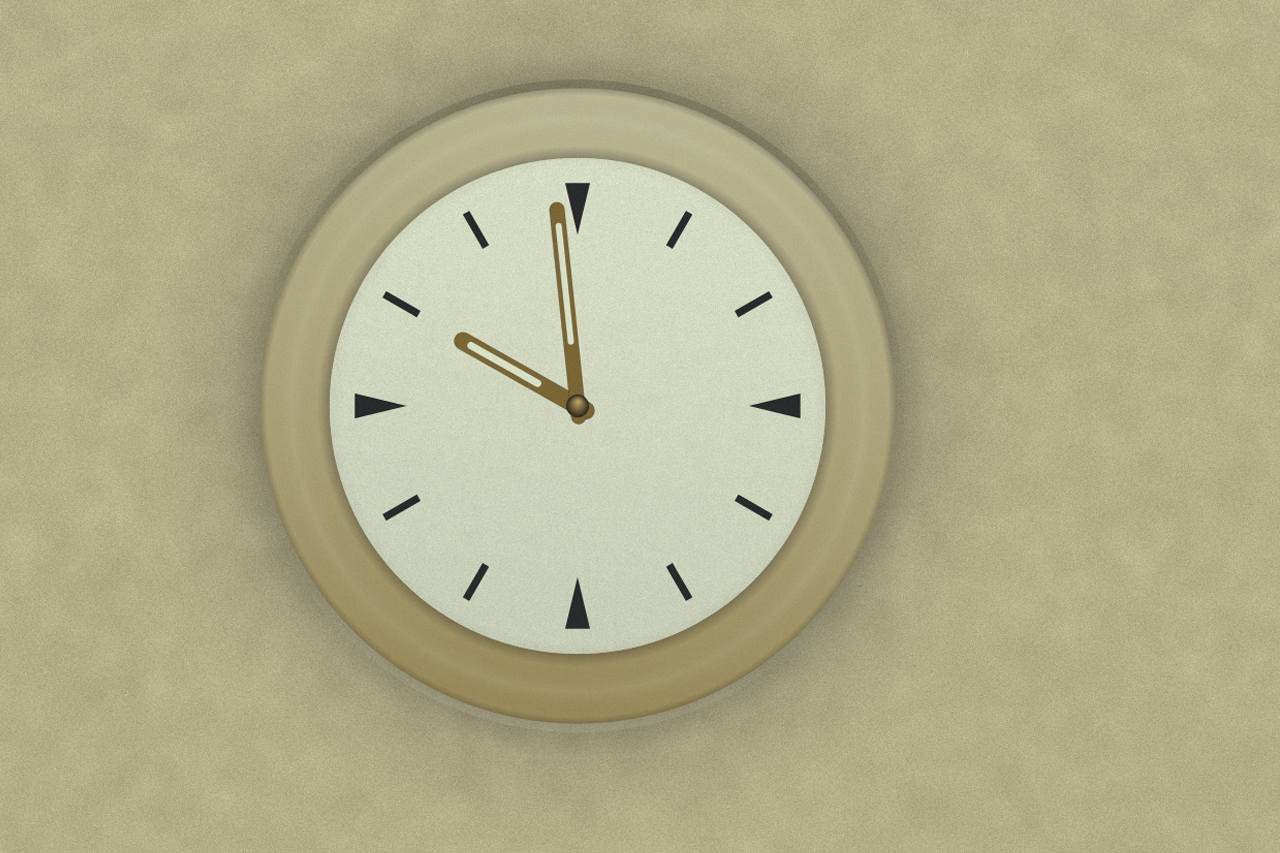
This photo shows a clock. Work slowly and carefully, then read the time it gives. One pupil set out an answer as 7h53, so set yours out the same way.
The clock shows 9h59
